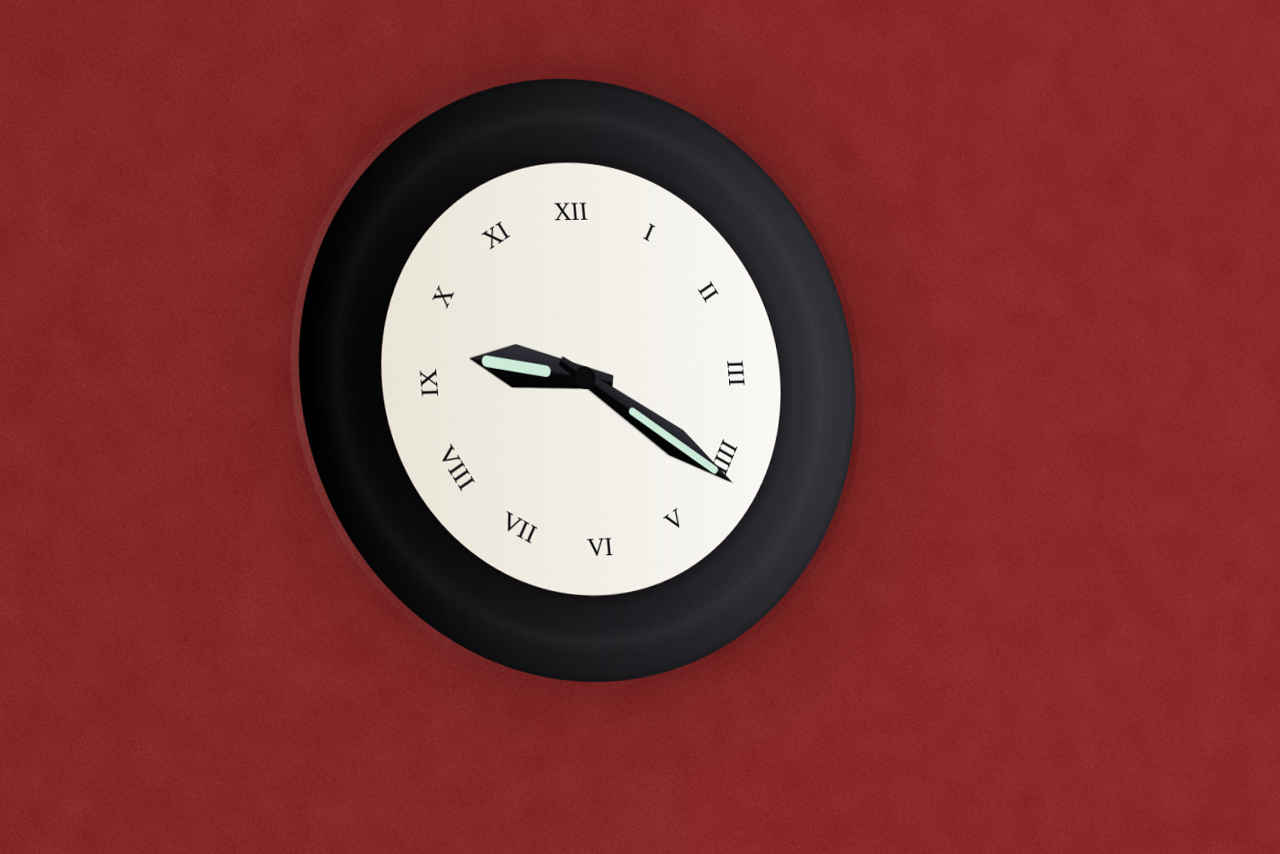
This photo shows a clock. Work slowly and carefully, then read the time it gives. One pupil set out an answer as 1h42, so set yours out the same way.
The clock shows 9h21
